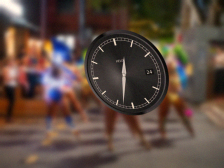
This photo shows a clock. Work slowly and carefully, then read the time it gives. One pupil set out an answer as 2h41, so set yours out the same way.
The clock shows 12h33
